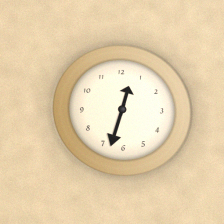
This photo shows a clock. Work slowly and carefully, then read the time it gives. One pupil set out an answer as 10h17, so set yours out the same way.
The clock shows 12h33
